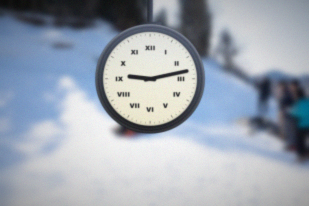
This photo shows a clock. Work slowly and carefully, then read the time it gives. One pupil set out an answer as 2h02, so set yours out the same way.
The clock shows 9h13
